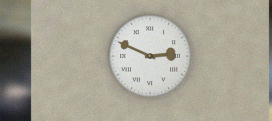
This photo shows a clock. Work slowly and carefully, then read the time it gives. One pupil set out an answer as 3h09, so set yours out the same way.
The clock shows 2h49
